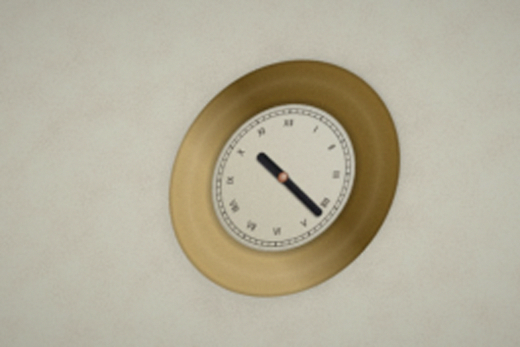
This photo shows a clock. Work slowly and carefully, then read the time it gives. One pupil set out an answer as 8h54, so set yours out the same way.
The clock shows 10h22
